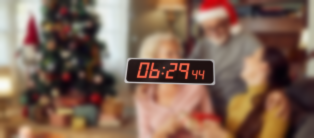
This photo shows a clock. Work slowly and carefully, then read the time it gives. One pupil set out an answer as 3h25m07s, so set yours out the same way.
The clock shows 6h29m44s
